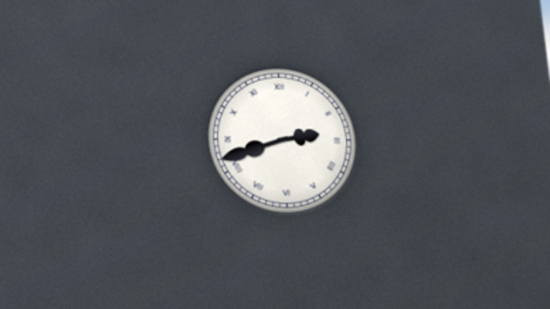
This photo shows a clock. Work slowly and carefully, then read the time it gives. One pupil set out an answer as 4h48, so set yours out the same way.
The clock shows 2h42
